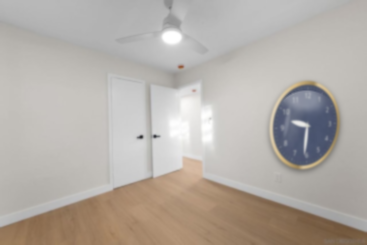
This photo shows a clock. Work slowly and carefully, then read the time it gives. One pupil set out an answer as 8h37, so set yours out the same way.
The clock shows 9h31
